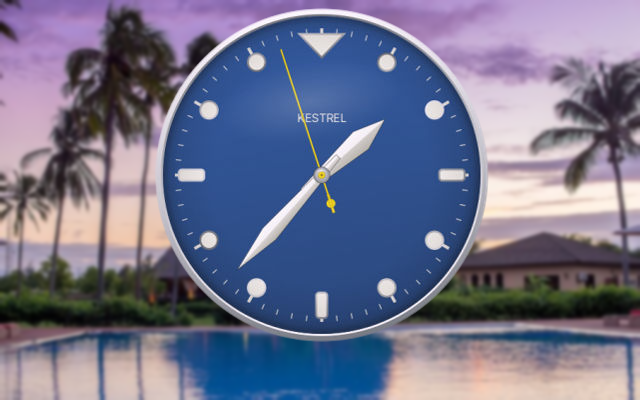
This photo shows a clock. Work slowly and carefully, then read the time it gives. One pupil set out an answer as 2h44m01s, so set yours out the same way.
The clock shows 1h36m57s
